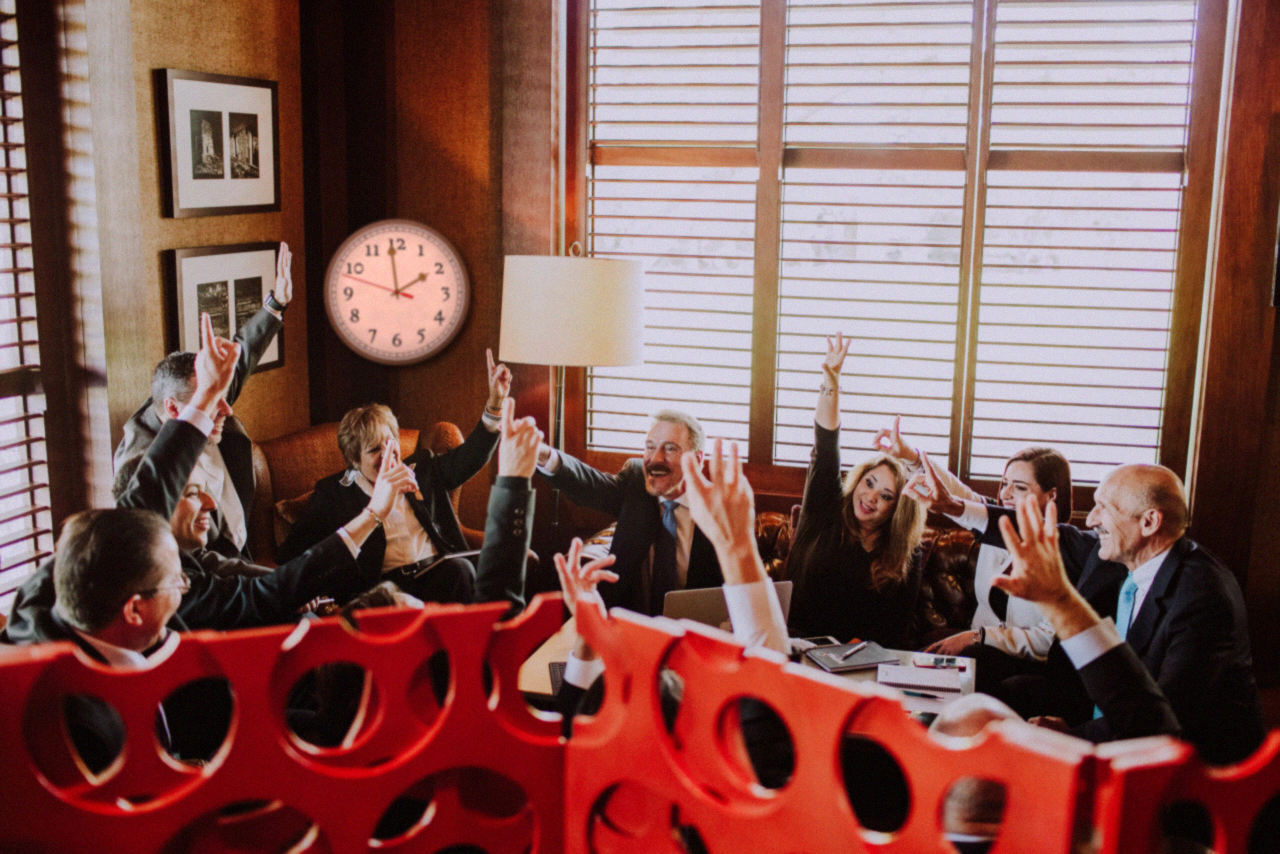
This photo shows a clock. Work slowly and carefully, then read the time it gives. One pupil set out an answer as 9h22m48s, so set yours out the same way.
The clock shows 1h58m48s
